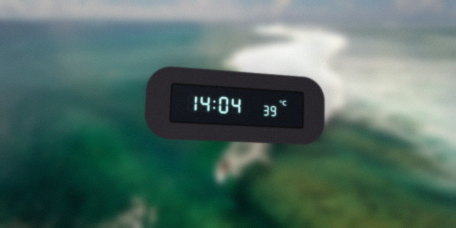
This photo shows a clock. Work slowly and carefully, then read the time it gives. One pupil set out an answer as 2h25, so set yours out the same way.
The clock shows 14h04
